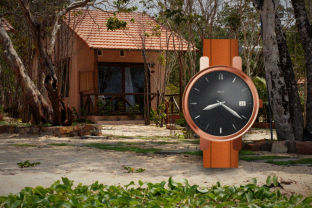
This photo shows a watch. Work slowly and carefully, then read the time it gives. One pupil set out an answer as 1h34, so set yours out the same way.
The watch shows 8h21
